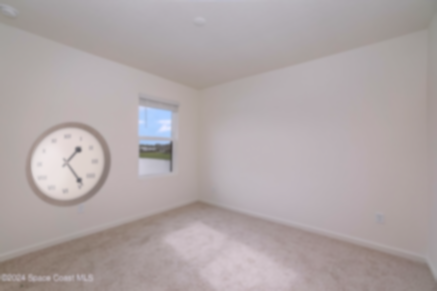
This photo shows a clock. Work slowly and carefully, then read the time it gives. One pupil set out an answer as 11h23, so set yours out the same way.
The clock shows 1h24
